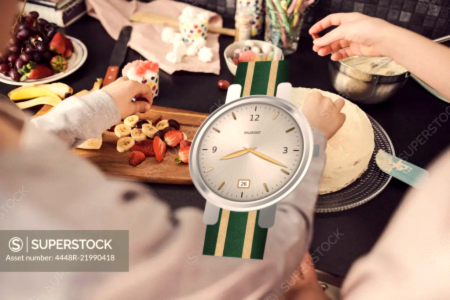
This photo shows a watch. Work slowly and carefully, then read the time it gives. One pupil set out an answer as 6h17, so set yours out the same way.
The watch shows 8h19
